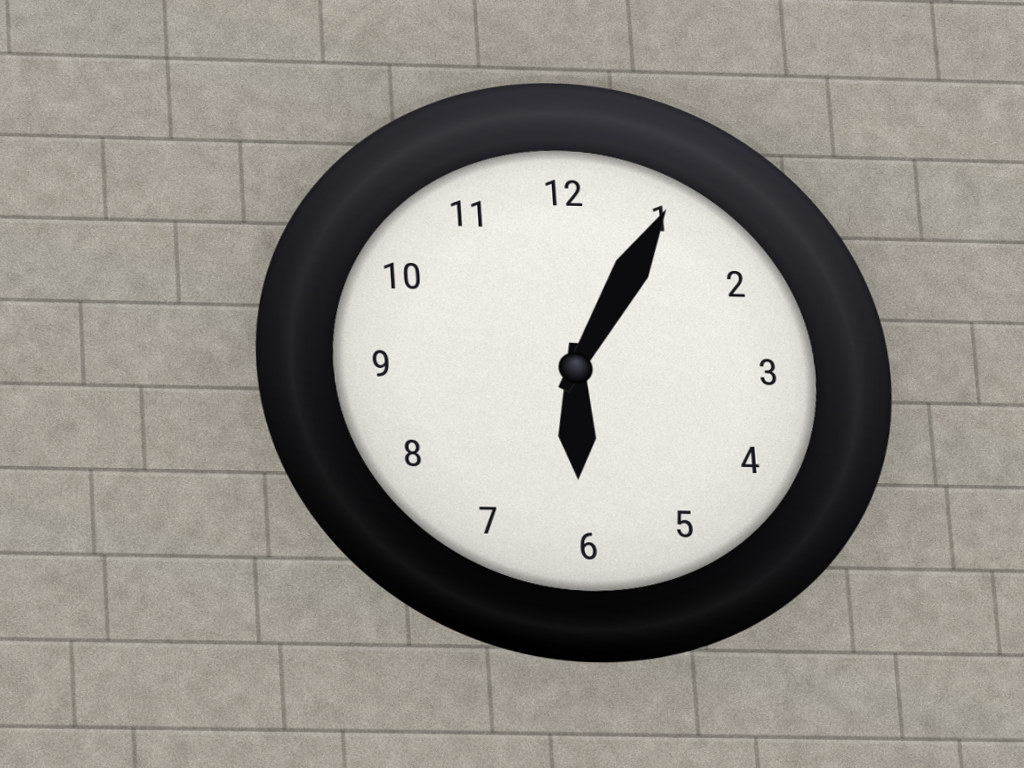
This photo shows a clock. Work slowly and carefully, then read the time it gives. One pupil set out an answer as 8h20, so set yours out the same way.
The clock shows 6h05
